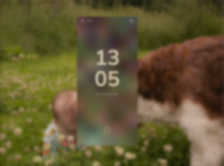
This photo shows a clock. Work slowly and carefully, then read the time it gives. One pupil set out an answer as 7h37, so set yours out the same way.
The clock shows 13h05
